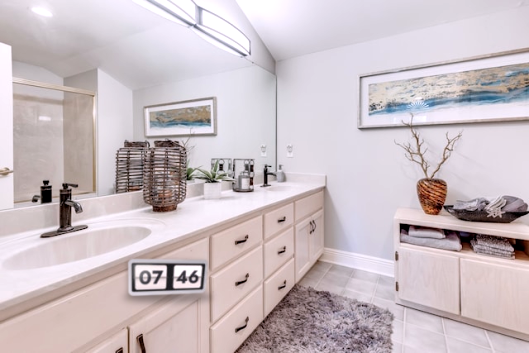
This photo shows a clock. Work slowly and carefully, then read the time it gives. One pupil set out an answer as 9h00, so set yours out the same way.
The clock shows 7h46
